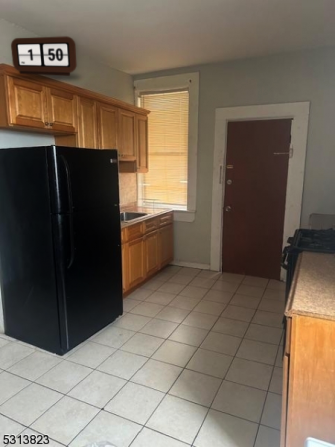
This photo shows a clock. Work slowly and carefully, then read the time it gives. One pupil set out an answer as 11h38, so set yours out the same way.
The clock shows 1h50
